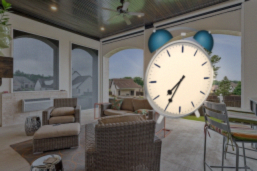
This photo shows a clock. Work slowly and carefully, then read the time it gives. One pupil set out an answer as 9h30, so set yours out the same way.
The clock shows 7h35
